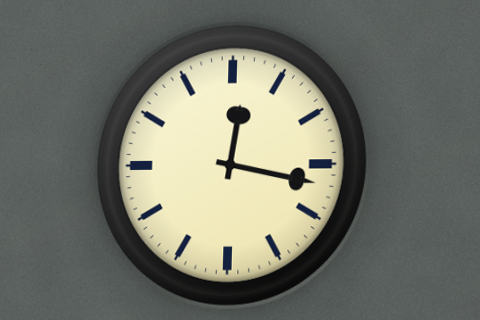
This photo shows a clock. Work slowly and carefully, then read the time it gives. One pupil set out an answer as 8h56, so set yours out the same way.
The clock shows 12h17
